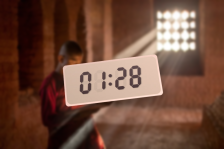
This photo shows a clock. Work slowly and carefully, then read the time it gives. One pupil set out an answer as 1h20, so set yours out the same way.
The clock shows 1h28
